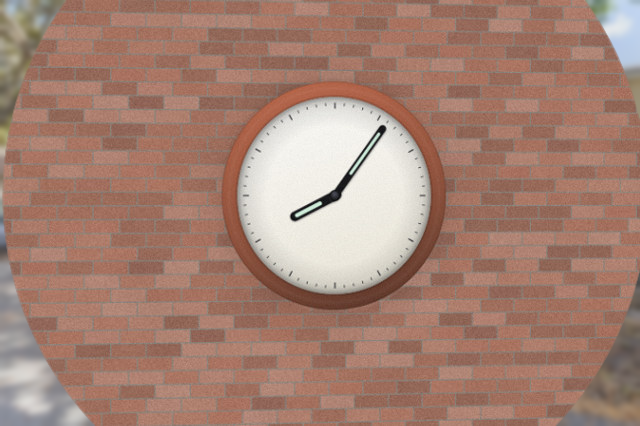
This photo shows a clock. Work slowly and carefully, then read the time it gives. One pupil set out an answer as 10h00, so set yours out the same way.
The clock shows 8h06
